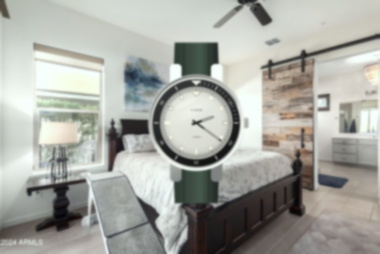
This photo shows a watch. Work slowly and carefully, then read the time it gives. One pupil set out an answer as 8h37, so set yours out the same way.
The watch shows 2h21
